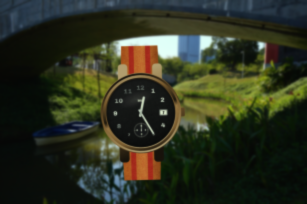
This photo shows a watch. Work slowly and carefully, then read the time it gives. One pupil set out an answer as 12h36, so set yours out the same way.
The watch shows 12h25
